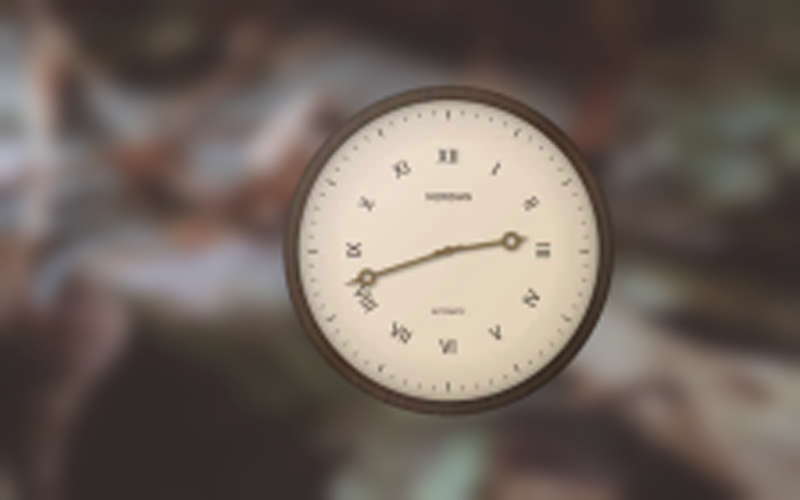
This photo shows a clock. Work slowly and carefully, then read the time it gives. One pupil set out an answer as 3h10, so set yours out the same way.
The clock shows 2h42
